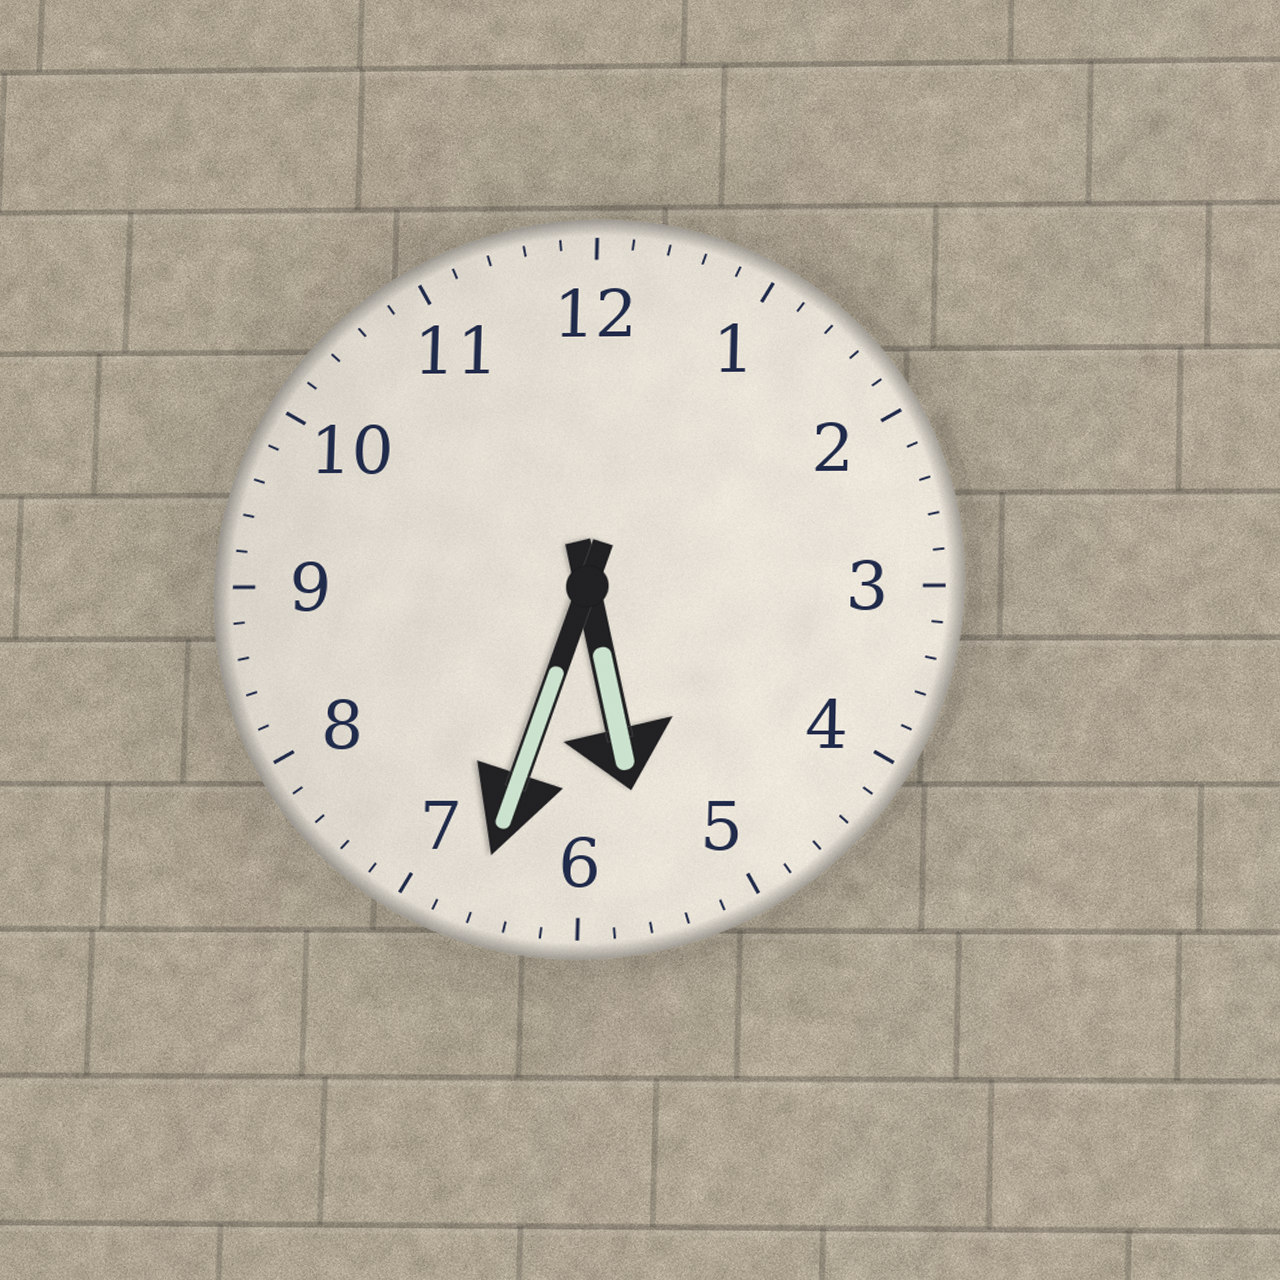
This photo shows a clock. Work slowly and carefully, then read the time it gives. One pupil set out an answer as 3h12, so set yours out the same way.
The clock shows 5h33
